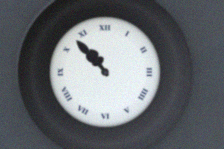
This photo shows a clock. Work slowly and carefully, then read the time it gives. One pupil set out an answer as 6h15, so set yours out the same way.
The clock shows 10h53
